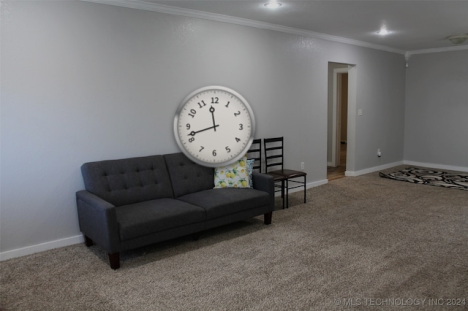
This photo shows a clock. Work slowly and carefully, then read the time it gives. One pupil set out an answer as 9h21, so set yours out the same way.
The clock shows 11h42
